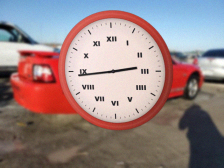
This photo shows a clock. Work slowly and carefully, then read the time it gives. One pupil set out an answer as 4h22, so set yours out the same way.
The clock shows 2h44
